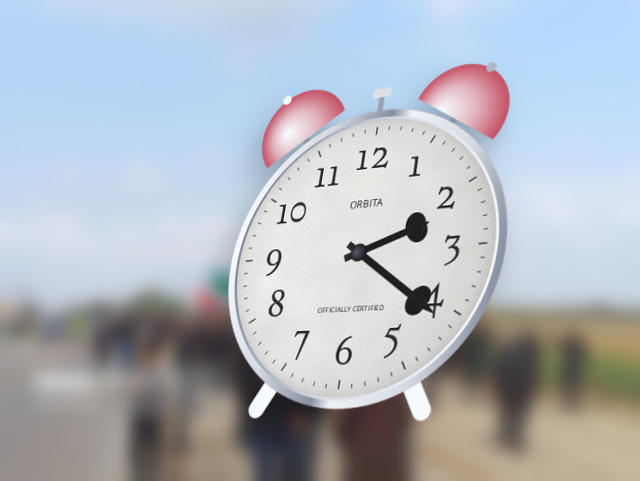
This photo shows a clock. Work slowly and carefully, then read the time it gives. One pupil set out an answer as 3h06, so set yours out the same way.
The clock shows 2h21
